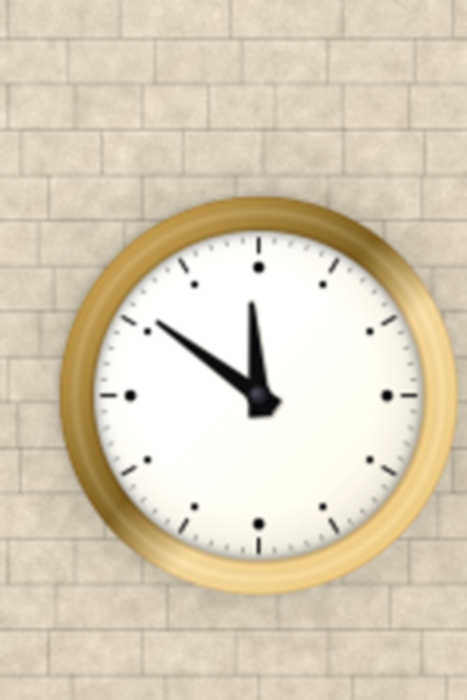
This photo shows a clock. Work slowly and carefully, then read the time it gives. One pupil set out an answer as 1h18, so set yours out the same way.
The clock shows 11h51
